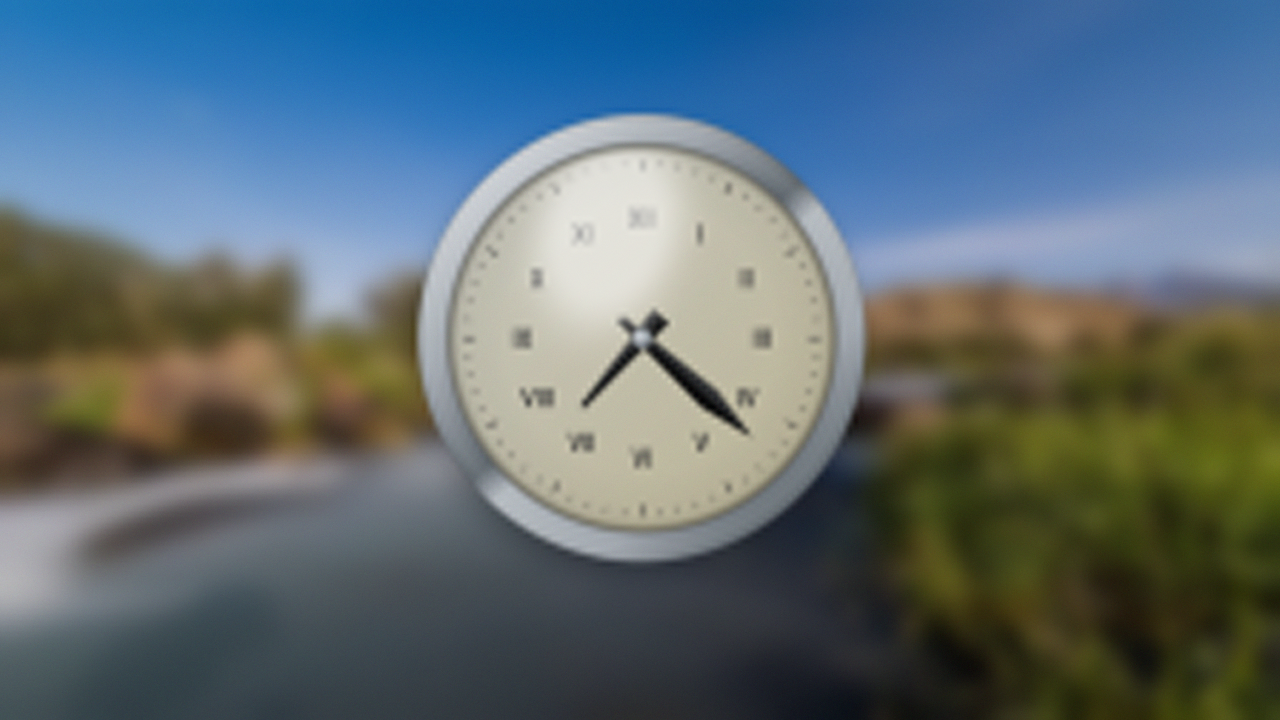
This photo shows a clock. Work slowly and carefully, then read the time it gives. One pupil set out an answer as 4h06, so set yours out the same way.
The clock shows 7h22
